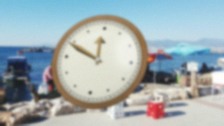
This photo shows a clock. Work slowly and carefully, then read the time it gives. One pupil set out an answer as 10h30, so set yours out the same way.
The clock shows 11h49
